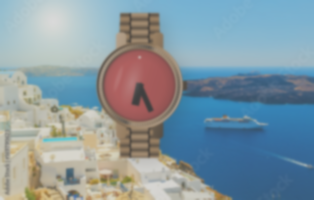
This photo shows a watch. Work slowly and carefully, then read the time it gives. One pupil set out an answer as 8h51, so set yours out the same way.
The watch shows 6h26
